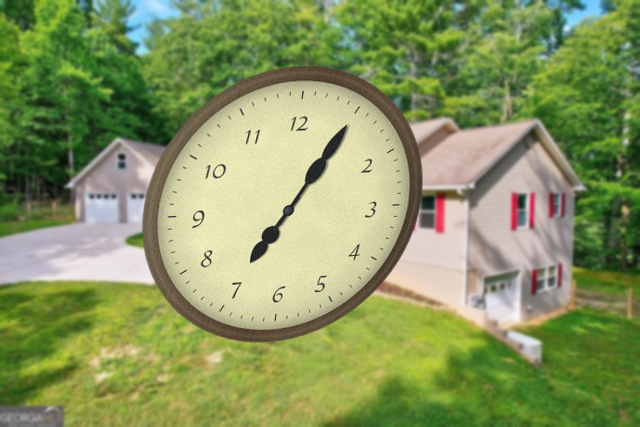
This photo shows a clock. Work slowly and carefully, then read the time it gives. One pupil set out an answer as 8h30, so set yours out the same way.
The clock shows 7h05
